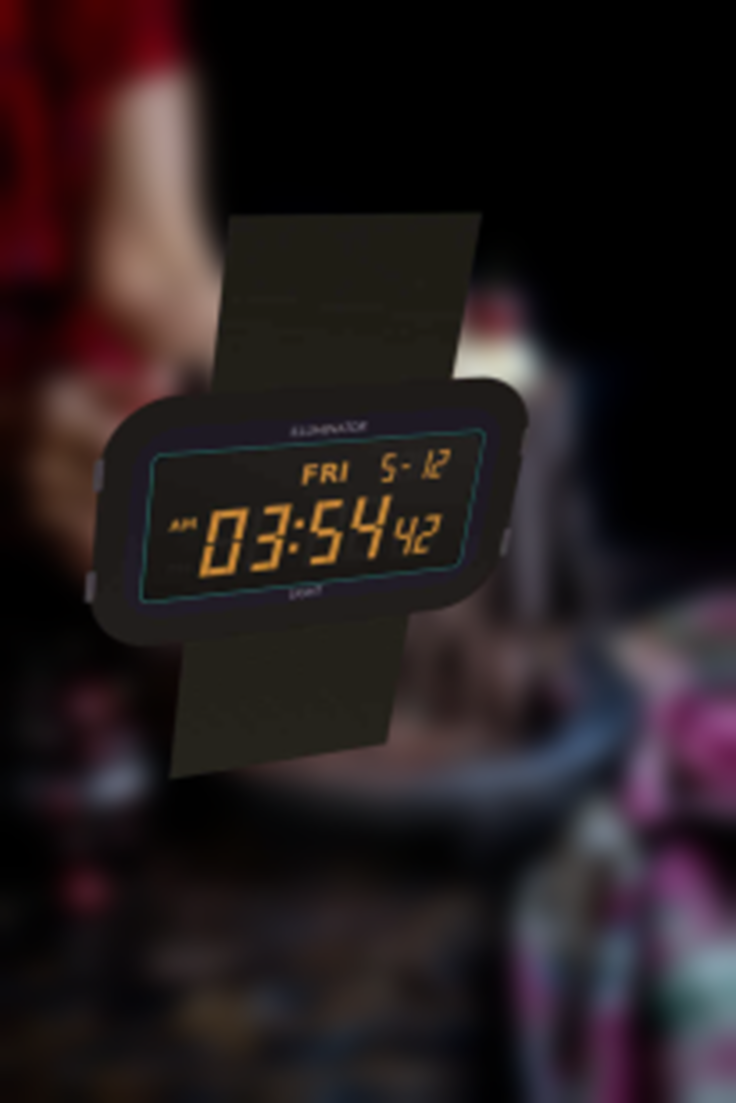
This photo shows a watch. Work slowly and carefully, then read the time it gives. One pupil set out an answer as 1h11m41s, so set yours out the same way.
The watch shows 3h54m42s
